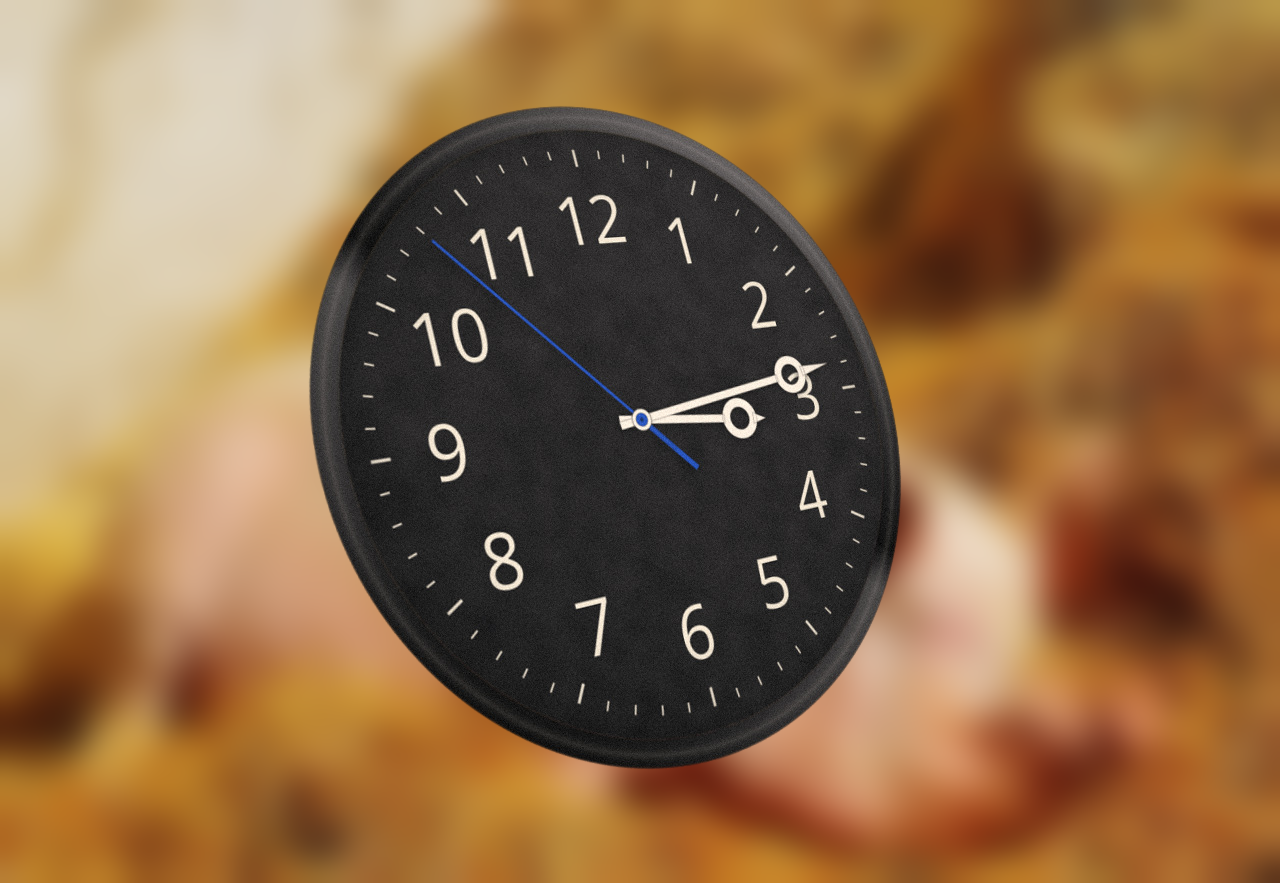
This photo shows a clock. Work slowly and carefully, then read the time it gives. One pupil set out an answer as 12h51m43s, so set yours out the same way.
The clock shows 3h13m53s
